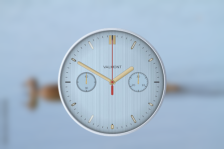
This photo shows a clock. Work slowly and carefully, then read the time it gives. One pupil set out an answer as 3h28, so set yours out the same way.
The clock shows 1h50
